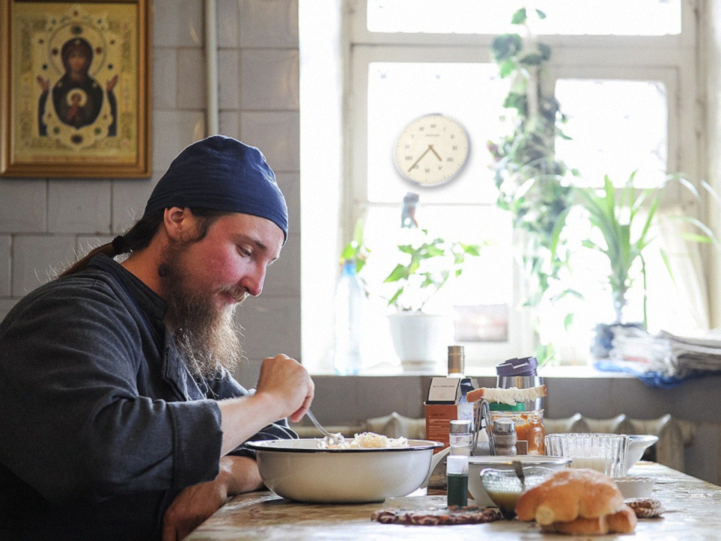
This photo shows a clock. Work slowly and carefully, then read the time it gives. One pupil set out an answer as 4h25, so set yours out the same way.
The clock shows 4h36
